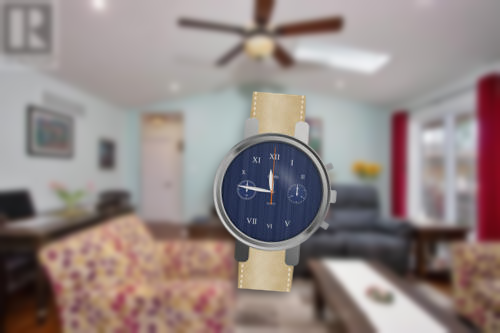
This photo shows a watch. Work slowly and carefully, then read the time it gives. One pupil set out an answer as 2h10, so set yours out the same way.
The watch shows 11h46
